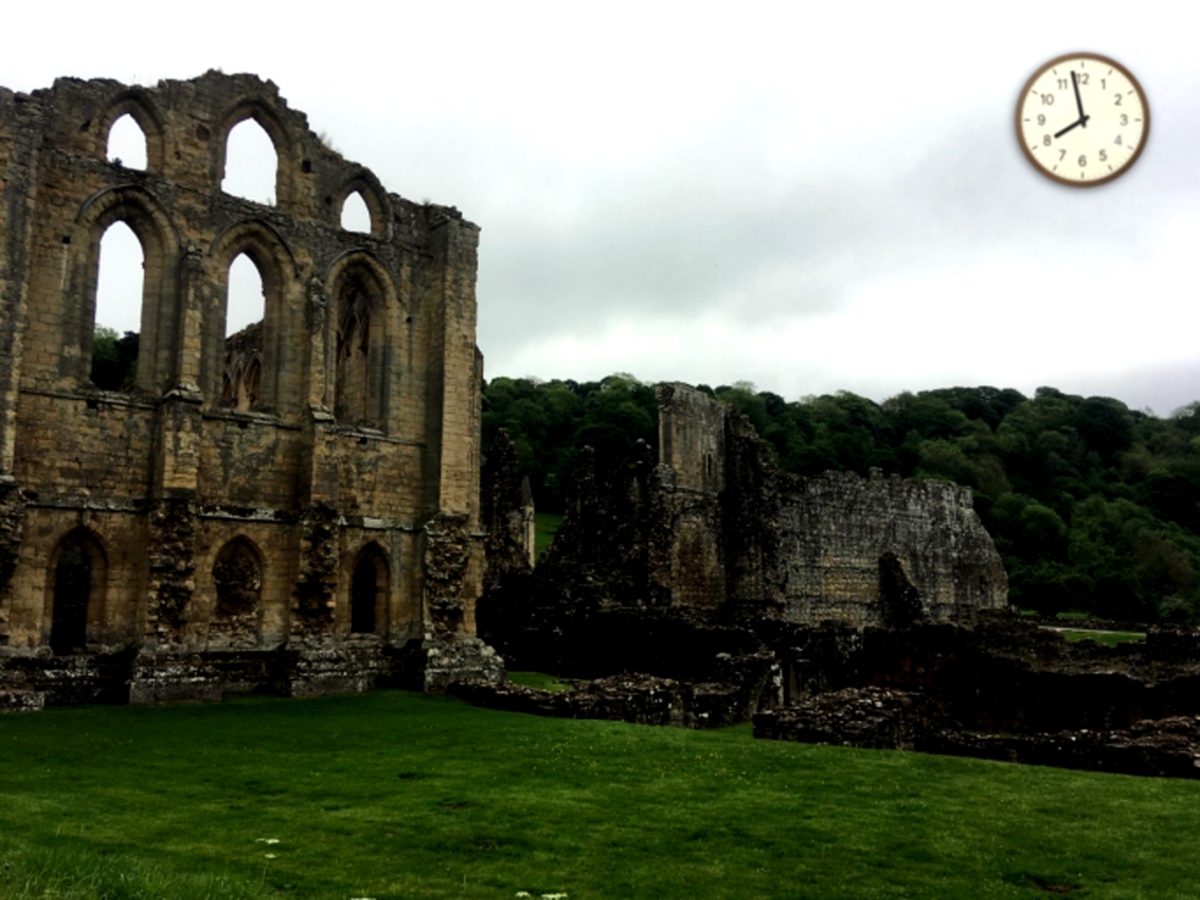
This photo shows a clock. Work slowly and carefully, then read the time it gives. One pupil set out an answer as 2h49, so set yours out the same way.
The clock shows 7h58
